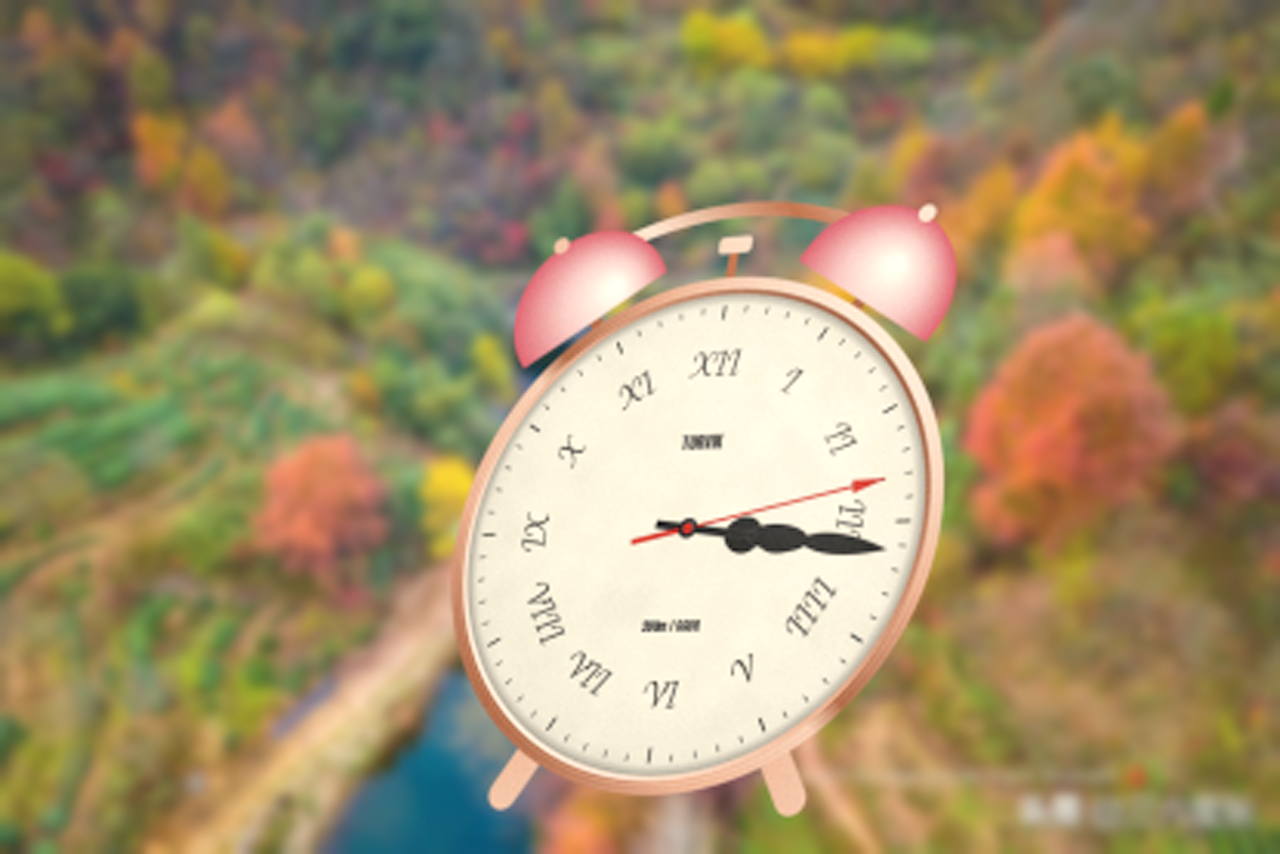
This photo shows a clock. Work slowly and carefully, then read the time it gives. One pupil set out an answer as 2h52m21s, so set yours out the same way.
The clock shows 3h16m13s
